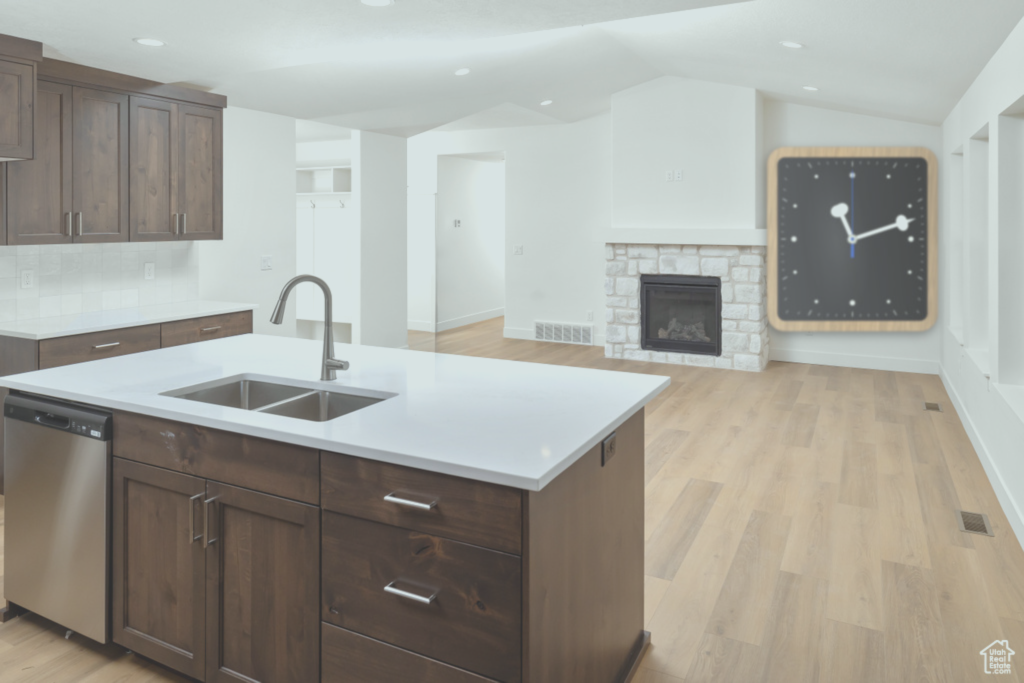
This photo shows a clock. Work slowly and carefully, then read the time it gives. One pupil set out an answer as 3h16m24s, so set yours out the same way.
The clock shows 11h12m00s
